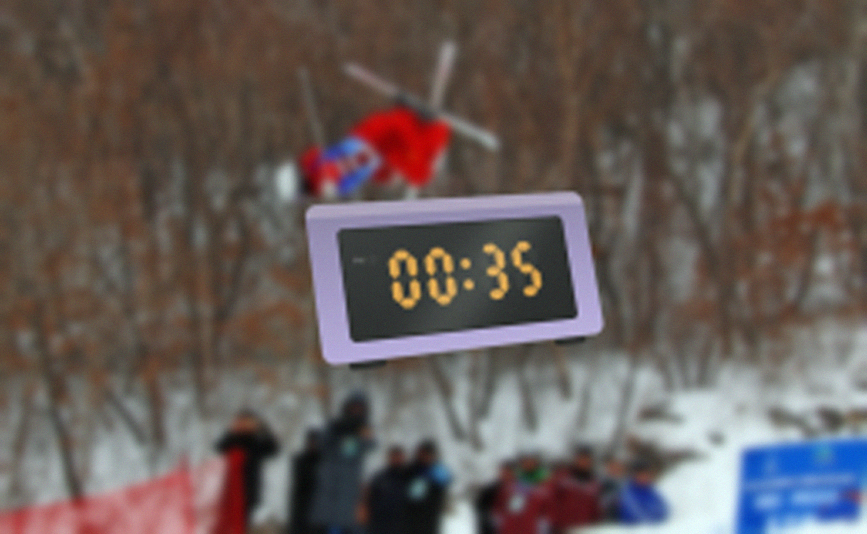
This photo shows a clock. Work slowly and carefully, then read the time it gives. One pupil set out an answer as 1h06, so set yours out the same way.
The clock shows 0h35
